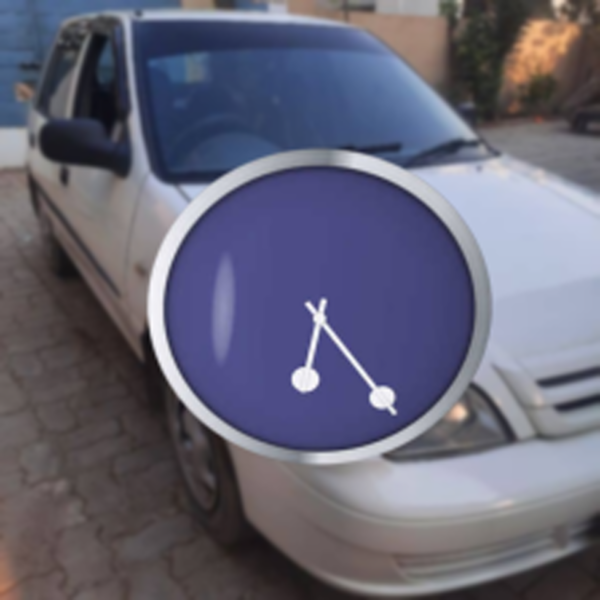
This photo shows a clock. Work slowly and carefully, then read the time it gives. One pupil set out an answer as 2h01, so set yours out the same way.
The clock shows 6h24
